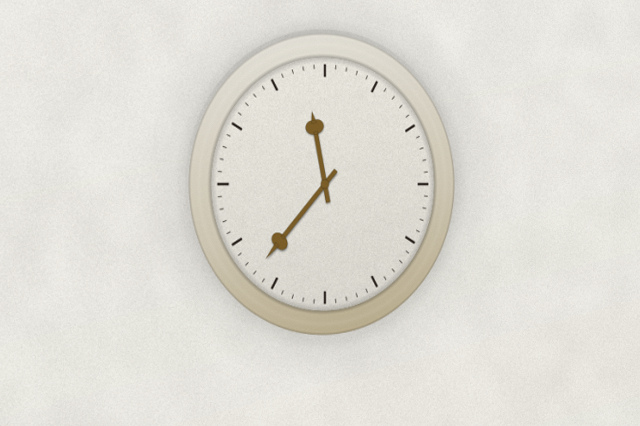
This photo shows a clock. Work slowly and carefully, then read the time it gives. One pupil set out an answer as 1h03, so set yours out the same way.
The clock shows 11h37
